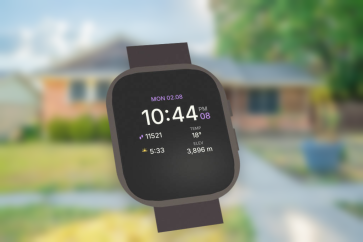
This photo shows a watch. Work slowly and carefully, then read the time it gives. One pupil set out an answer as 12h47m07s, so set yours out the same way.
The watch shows 10h44m08s
